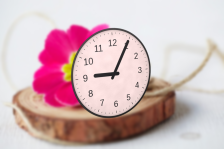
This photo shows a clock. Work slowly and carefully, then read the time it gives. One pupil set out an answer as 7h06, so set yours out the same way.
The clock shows 9h05
